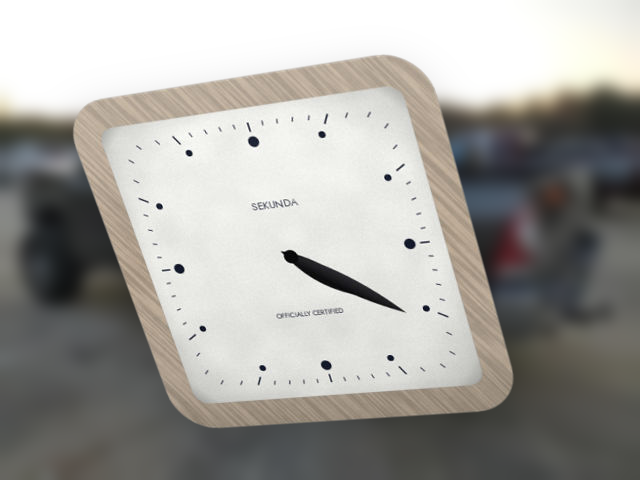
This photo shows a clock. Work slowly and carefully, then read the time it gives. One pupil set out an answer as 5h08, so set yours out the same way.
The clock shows 4h21
